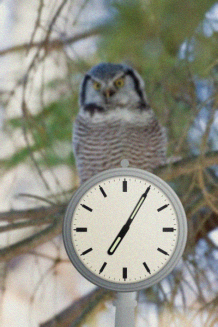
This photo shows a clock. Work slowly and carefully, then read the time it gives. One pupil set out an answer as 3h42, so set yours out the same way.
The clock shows 7h05
